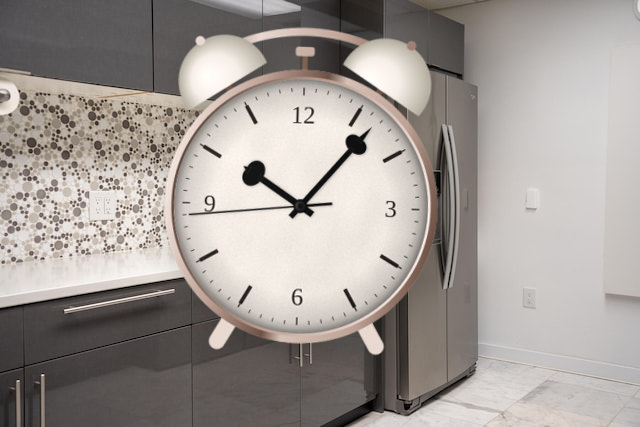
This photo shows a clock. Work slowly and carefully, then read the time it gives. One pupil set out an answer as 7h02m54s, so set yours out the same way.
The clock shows 10h06m44s
